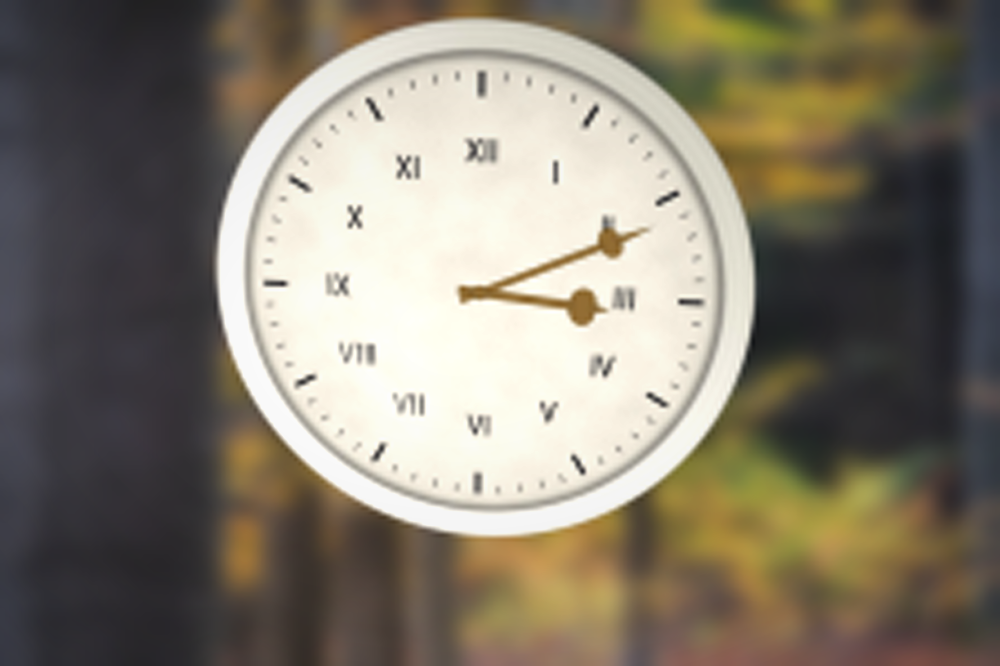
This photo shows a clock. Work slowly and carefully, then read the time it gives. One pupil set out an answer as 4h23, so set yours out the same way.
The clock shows 3h11
